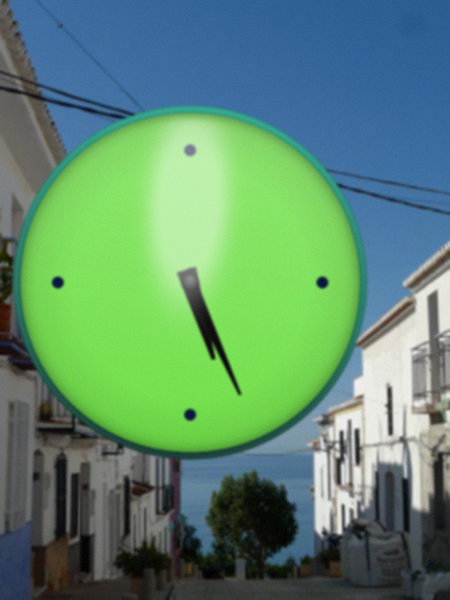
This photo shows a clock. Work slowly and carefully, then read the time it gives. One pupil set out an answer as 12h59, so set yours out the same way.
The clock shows 5h26
